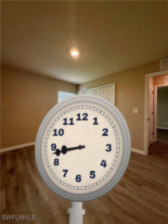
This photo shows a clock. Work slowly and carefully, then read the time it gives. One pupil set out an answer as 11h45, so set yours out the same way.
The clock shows 8h43
